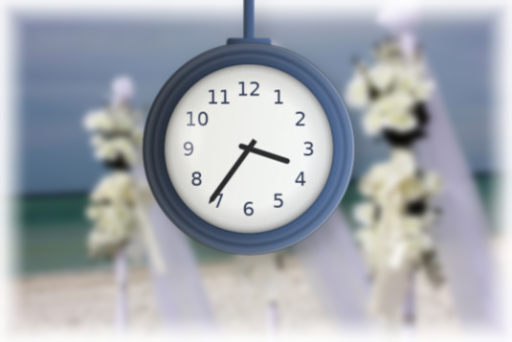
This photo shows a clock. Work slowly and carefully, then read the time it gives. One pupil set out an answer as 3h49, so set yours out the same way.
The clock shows 3h36
